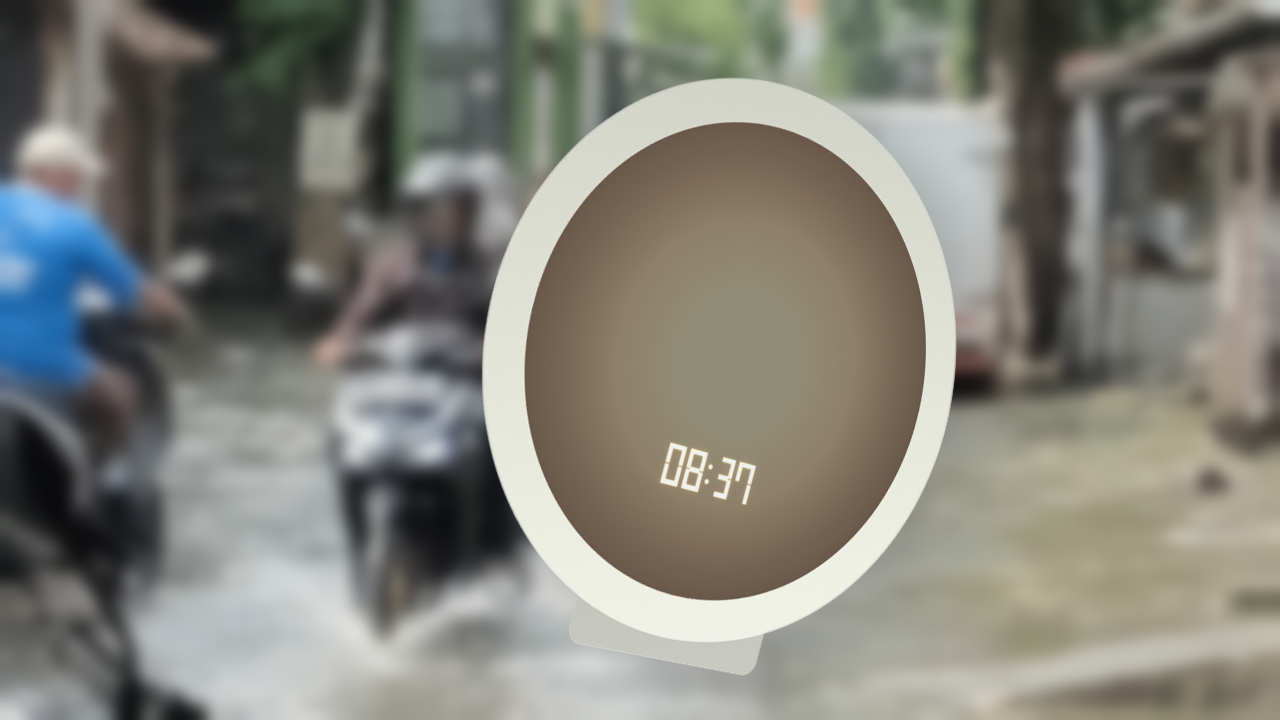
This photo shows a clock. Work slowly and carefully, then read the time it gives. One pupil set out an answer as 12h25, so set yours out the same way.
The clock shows 8h37
